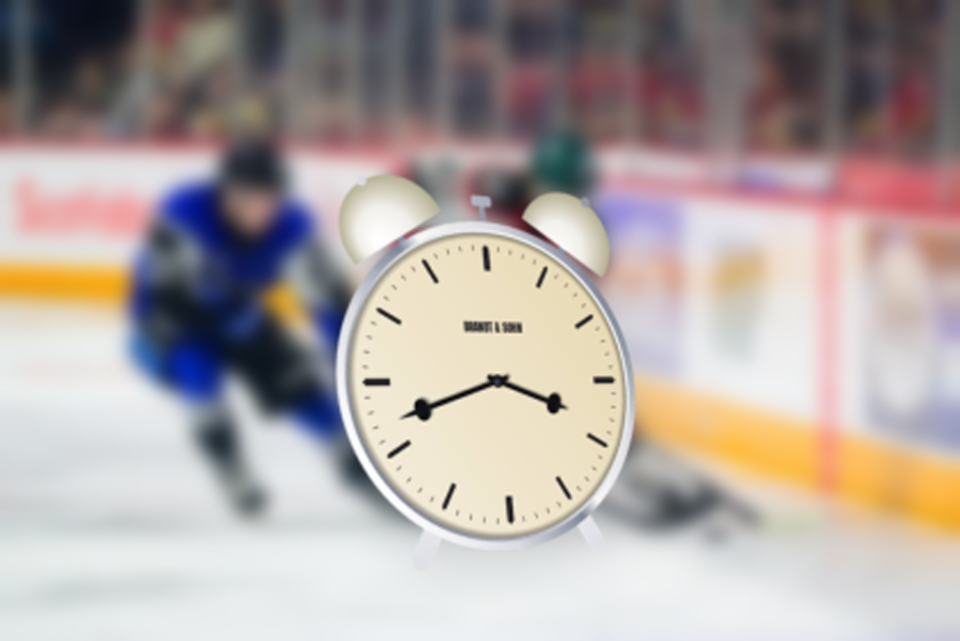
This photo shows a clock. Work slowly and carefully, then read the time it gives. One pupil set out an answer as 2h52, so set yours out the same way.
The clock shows 3h42
